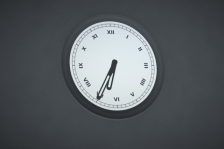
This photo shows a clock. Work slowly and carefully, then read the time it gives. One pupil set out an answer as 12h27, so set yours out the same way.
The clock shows 6h35
